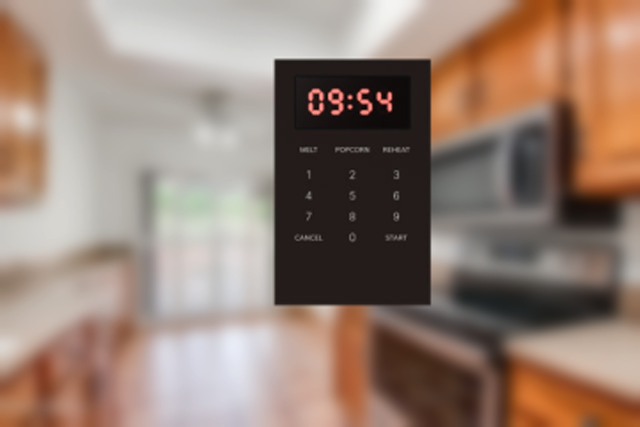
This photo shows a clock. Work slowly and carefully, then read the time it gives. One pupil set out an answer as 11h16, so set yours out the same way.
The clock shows 9h54
